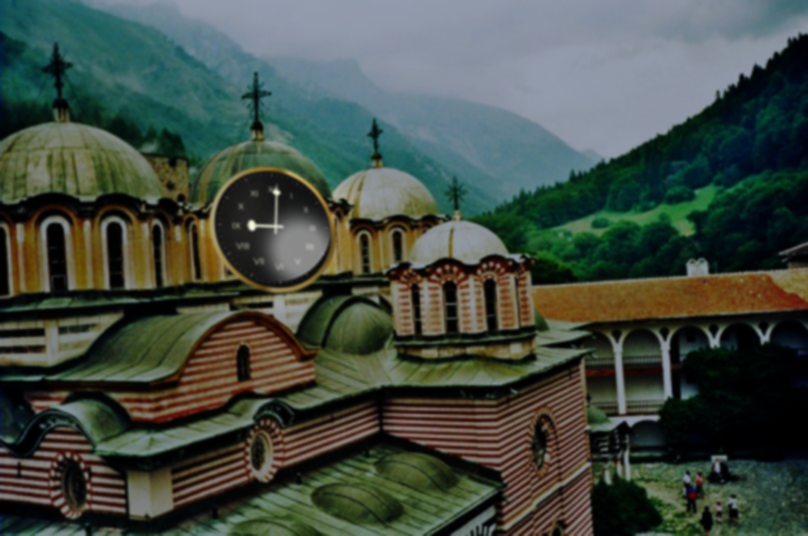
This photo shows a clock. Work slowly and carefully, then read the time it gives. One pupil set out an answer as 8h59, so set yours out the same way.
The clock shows 9h01
